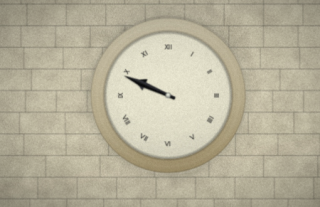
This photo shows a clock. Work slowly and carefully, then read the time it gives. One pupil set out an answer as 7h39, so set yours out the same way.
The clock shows 9h49
